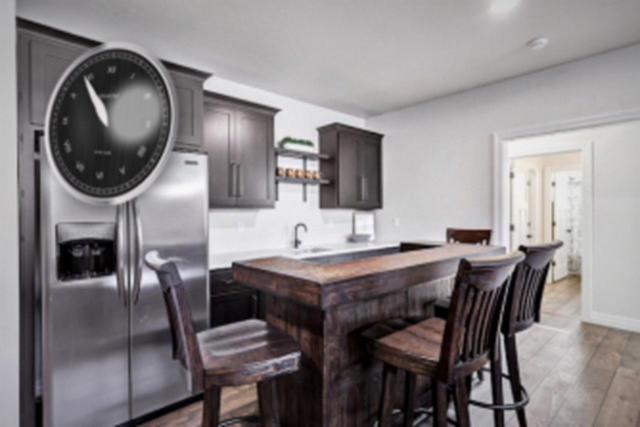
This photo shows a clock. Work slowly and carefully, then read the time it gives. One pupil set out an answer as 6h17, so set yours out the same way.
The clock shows 10h54
